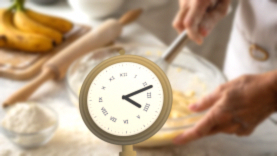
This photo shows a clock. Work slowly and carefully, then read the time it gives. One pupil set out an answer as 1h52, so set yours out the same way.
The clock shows 4h12
